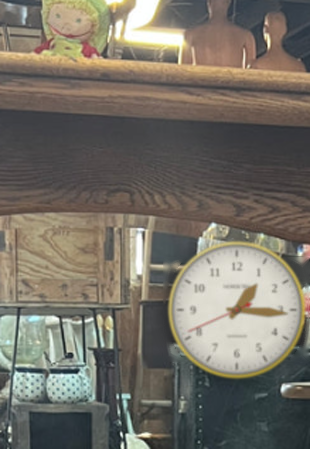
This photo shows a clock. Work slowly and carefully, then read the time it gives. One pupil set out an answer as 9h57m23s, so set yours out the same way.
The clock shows 1h15m41s
